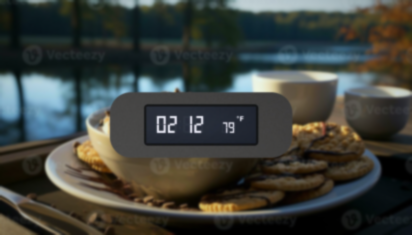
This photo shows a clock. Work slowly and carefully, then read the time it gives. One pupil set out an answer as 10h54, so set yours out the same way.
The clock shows 2h12
